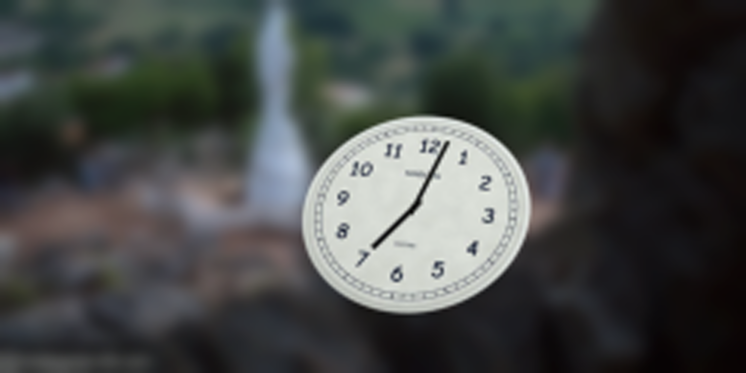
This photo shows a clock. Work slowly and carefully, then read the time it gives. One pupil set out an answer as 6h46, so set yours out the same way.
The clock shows 7h02
